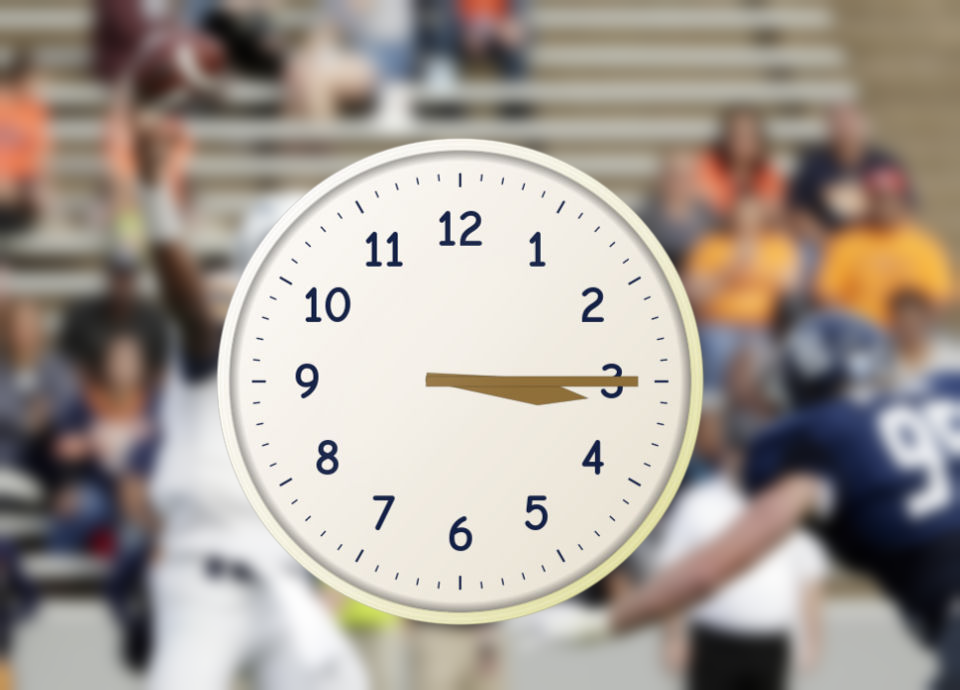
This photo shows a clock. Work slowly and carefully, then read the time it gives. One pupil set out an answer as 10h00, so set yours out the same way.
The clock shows 3h15
